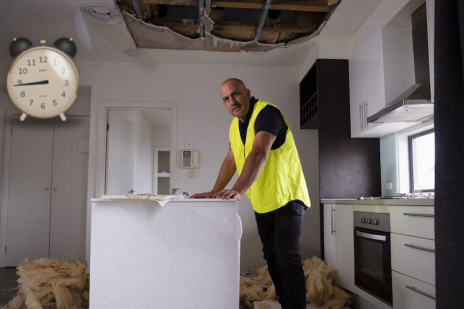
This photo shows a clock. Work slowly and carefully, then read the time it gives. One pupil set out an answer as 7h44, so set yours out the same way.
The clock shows 8h44
